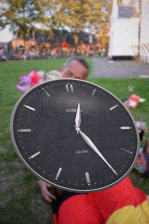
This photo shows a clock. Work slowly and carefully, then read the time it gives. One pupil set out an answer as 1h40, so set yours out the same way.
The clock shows 12h25
